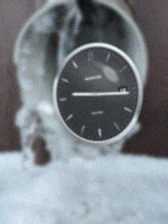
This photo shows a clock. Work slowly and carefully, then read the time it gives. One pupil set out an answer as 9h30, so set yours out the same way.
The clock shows 9h16
